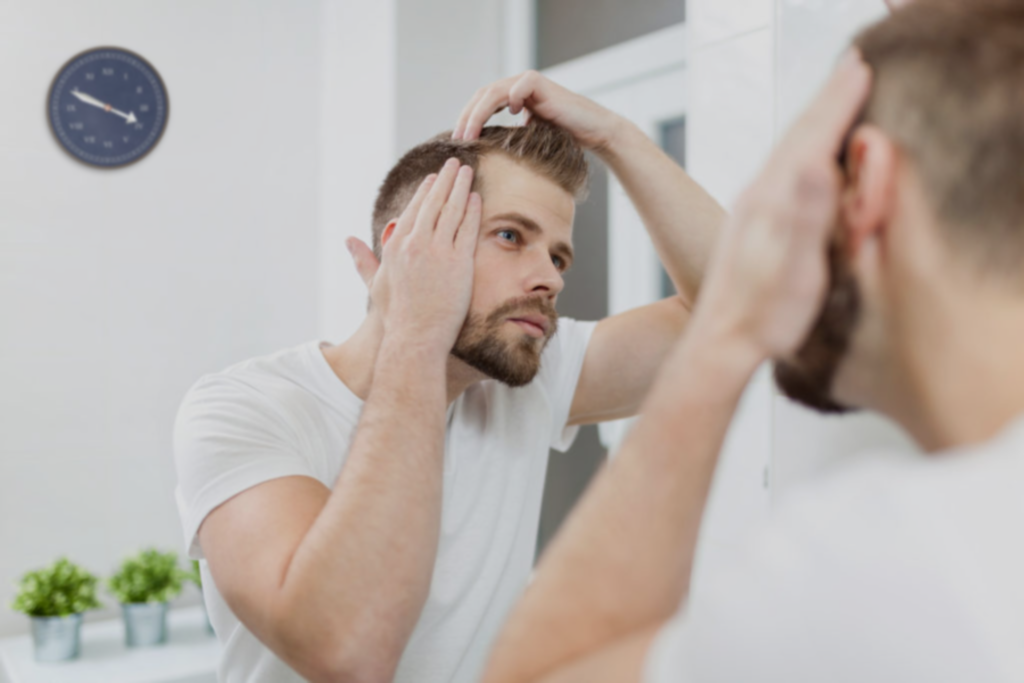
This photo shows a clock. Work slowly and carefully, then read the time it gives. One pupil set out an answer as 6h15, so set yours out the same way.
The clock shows 3h49
